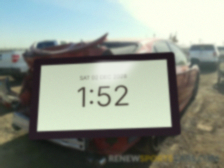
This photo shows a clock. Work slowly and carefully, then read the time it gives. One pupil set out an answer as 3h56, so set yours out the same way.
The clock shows 1h52
